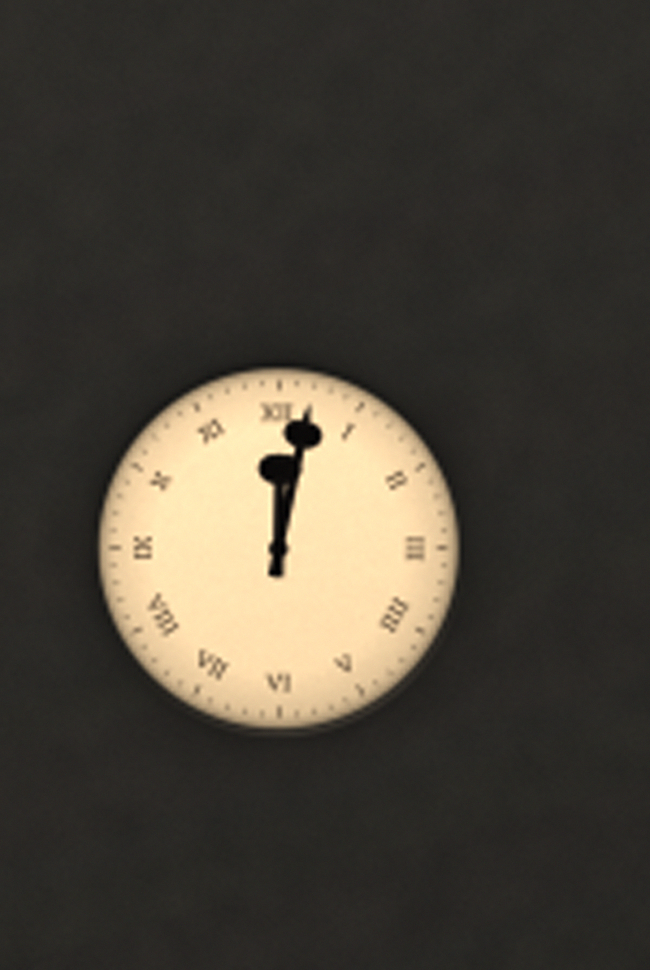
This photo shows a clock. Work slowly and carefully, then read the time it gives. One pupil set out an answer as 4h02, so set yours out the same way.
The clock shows 12h02
